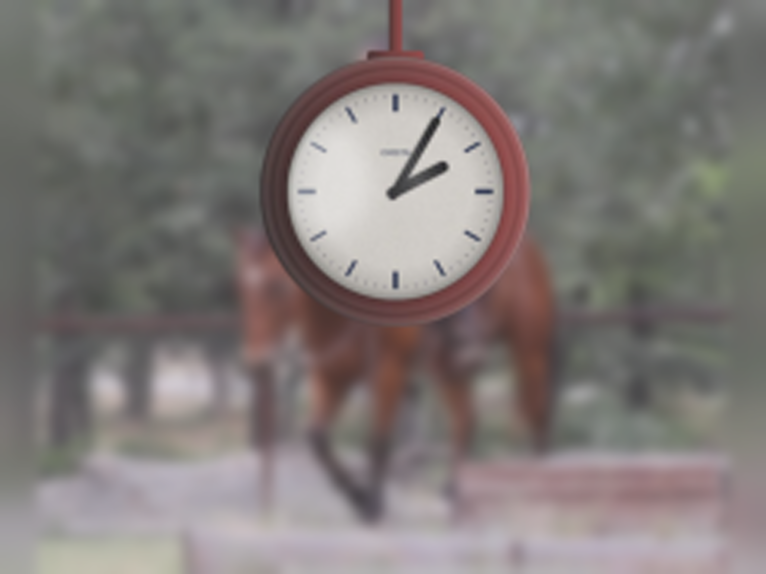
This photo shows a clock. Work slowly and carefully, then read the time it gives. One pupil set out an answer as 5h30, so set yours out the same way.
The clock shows 2h05
